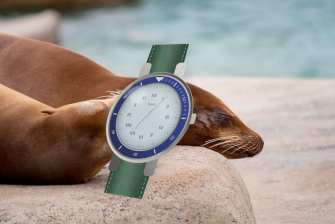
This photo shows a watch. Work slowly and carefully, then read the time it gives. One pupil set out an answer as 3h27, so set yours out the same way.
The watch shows 7h06
